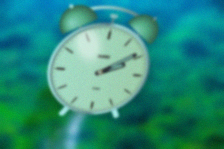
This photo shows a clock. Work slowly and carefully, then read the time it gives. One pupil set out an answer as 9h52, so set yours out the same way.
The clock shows 2h09
